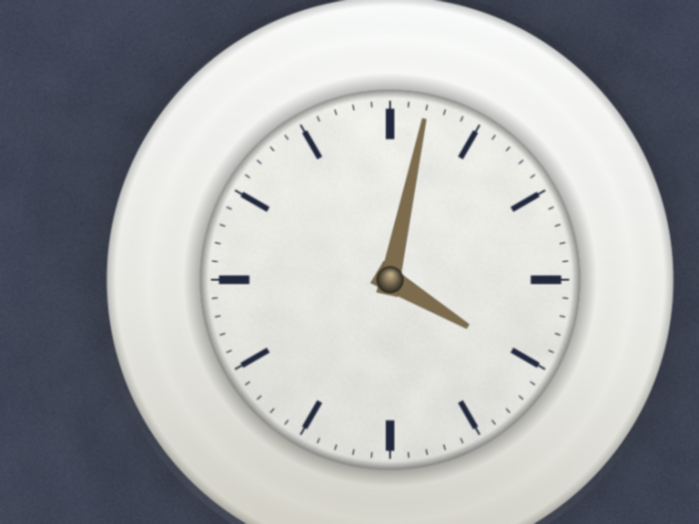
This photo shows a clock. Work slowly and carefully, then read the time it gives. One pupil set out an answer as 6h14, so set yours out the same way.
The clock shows 4h02
